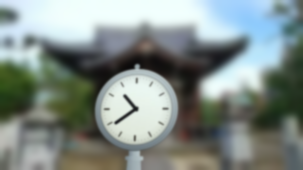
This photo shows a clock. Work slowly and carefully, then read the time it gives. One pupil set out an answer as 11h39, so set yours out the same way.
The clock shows 10h39
